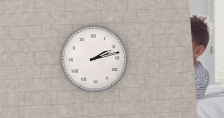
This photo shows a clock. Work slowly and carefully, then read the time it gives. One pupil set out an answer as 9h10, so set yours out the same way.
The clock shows 2h13
